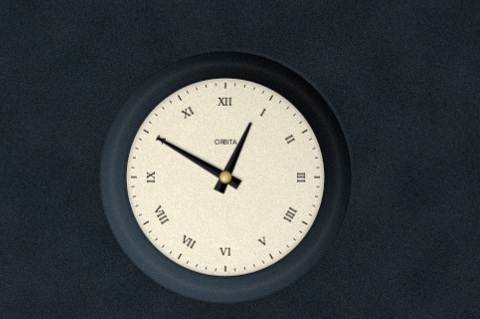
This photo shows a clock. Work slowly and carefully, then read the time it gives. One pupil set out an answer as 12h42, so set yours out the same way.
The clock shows 12h50
